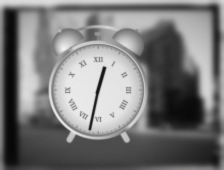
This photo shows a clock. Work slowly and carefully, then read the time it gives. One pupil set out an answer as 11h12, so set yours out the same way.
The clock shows 12h32
